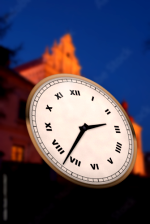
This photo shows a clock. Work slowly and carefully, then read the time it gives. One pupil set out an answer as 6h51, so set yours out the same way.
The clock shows 2h37
